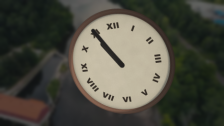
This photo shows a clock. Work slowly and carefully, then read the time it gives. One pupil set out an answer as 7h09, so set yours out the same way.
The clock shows 10h55
